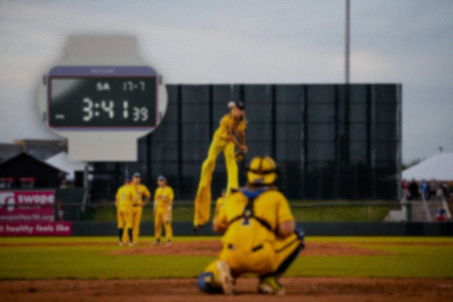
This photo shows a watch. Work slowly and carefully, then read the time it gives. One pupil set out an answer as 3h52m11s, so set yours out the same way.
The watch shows 3h41m39s
